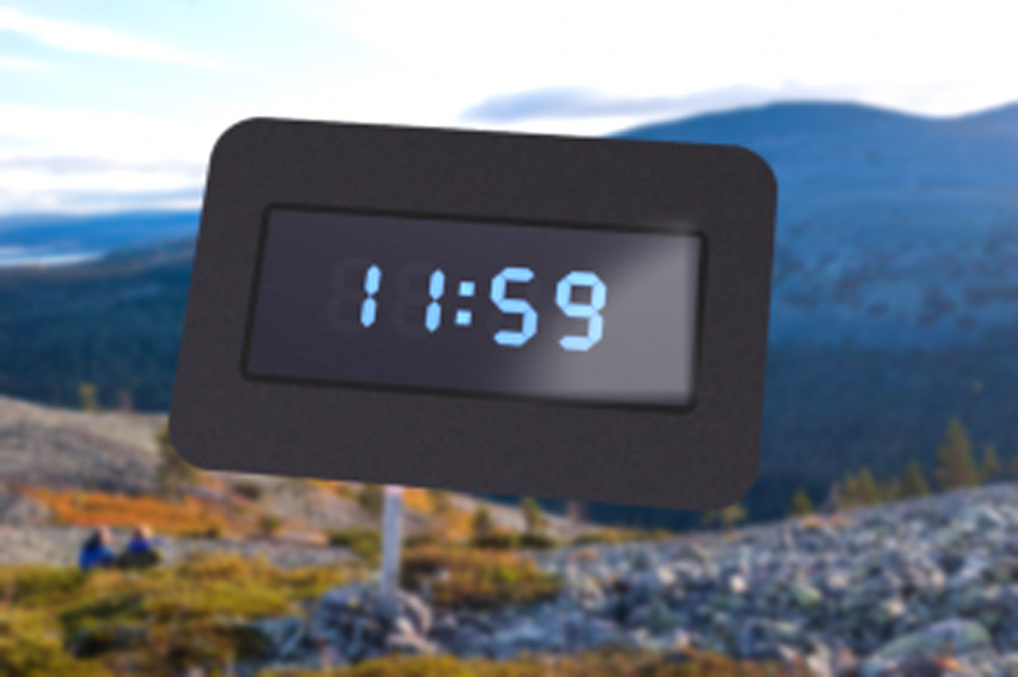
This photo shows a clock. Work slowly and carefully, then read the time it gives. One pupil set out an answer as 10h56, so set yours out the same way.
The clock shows 11h59
